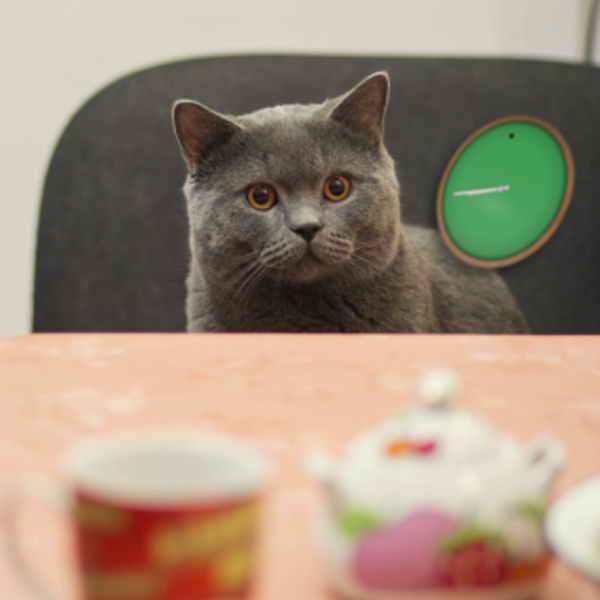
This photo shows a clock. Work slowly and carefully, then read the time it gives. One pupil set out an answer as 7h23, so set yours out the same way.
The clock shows 8h44
